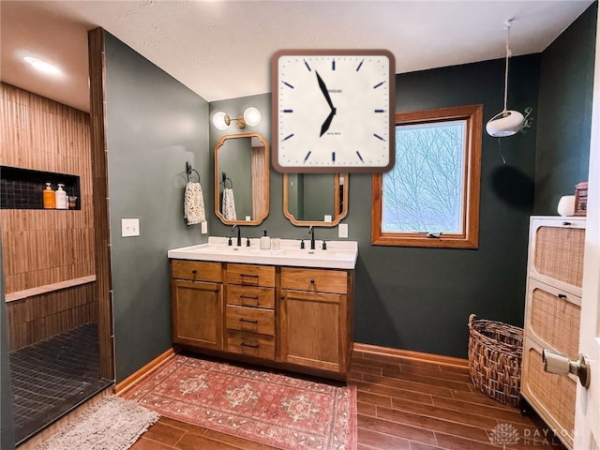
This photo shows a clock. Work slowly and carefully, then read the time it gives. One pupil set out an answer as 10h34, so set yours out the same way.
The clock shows 6h56
